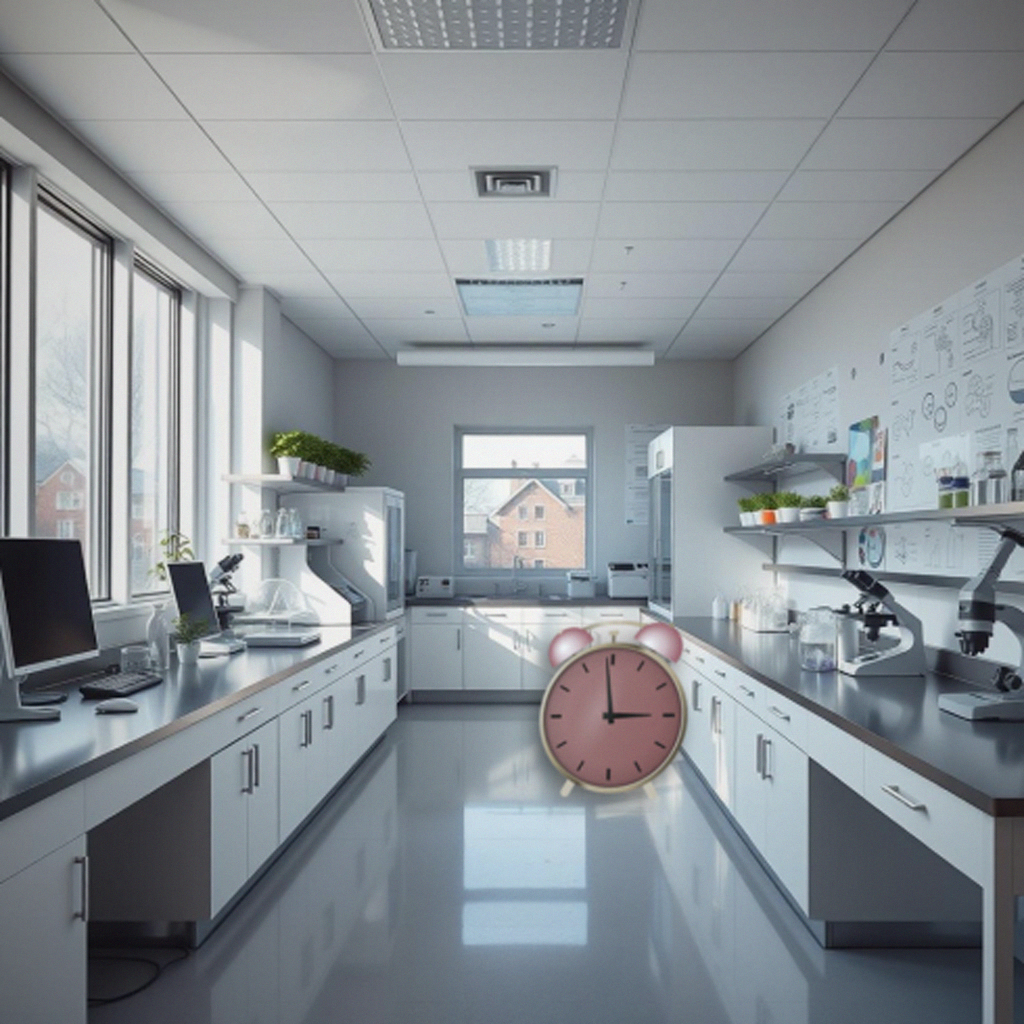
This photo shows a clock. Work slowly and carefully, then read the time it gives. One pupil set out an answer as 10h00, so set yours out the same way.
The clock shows 2h59
